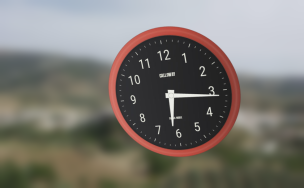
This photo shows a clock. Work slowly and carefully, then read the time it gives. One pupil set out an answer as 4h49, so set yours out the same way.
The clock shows 6h16
